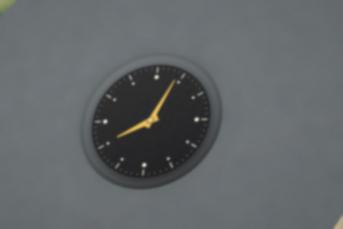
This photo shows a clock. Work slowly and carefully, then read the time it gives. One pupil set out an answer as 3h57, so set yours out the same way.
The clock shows 8h04
